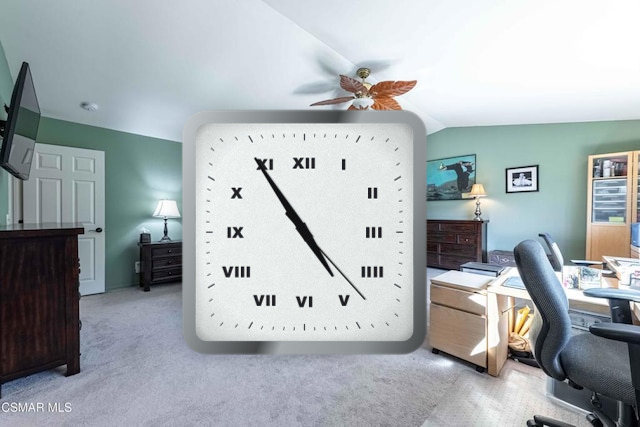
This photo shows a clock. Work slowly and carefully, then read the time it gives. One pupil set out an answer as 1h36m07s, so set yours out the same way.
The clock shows 4h54m23s
